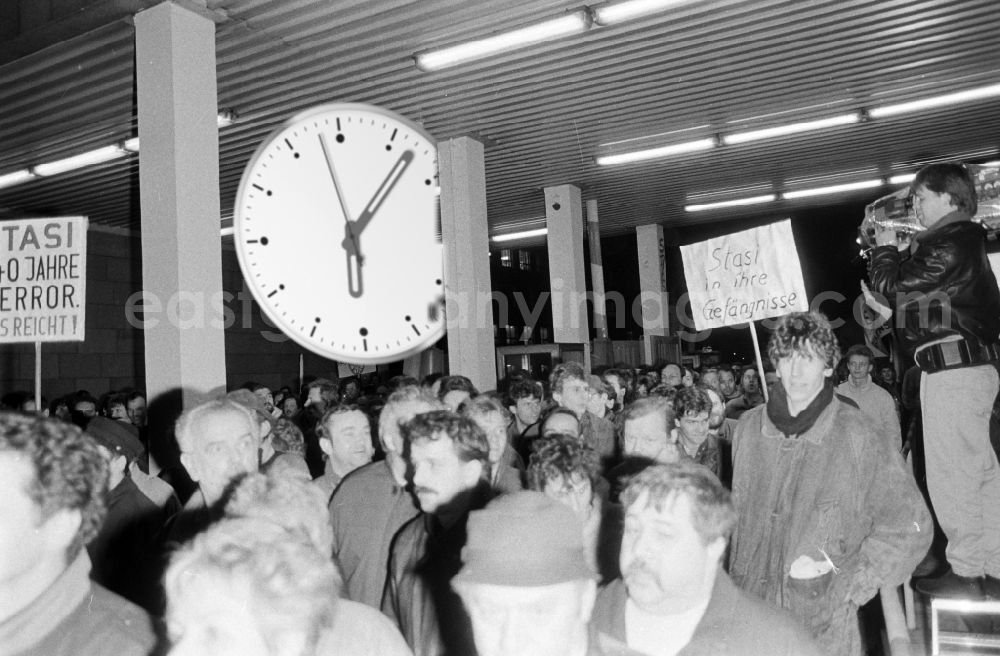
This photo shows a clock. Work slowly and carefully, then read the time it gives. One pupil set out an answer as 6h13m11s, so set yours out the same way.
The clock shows 6h06m58s
